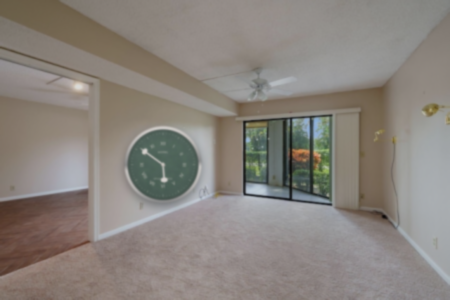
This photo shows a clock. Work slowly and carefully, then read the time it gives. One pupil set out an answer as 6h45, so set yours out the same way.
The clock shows 5h51
